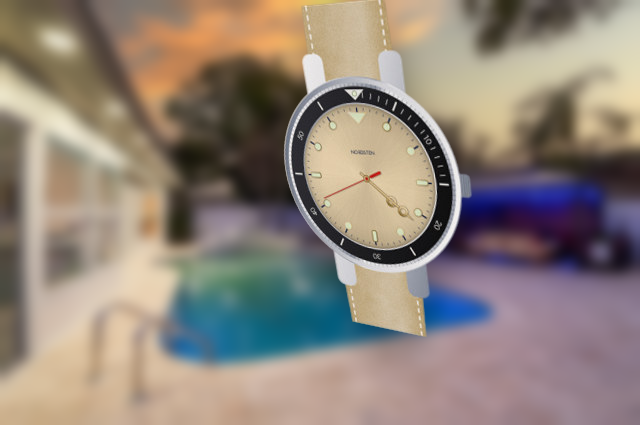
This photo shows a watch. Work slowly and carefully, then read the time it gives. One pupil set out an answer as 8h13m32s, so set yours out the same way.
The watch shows 4h21m41s
